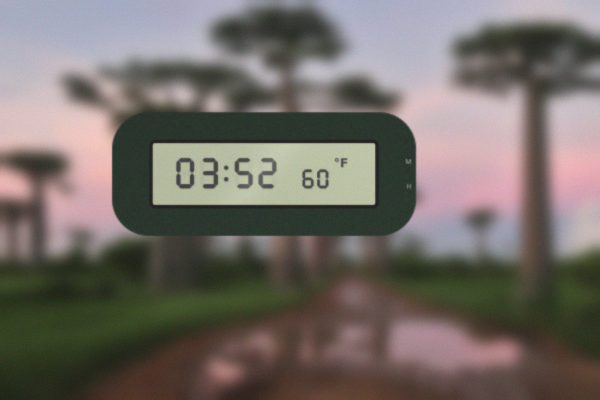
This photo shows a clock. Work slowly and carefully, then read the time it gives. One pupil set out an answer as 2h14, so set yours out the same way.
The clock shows 3h52
